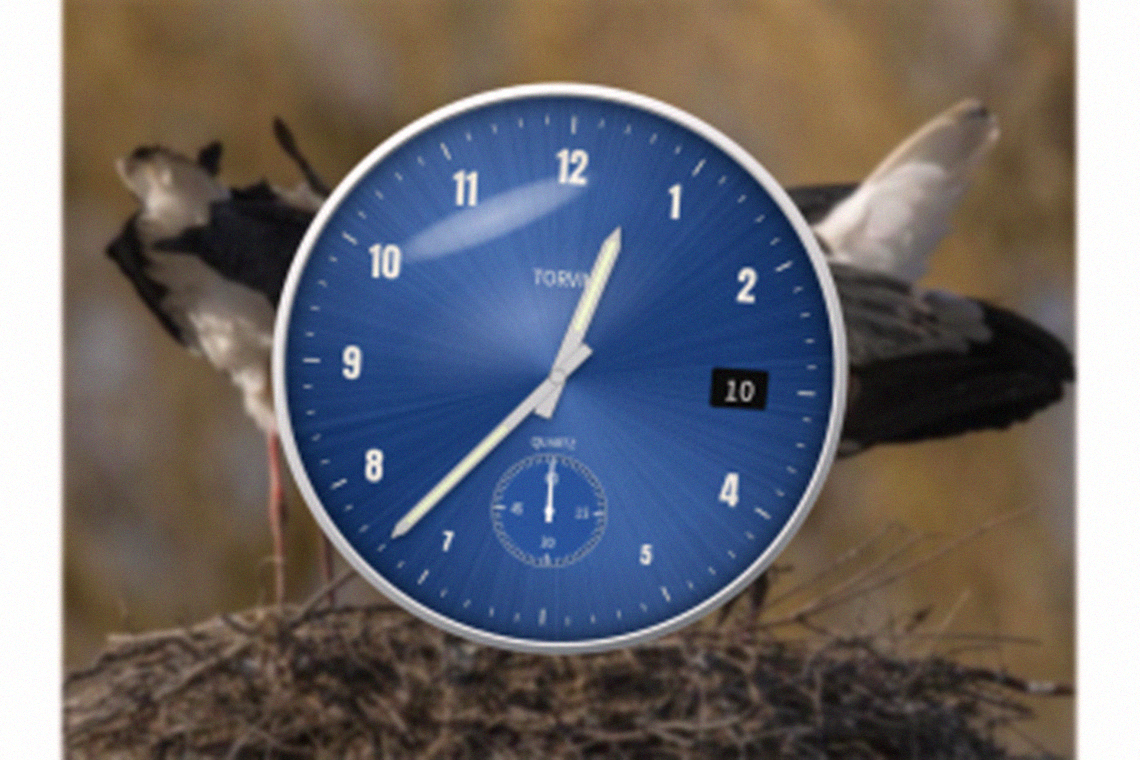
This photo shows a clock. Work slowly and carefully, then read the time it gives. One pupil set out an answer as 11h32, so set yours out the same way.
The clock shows 12h37
